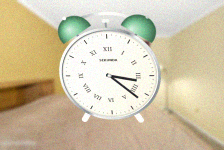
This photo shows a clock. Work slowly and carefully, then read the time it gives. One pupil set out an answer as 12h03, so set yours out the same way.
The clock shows 3h22
